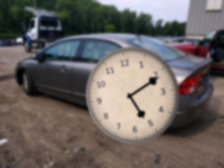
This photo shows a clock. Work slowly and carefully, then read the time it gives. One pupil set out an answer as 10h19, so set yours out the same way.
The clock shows 5h11
